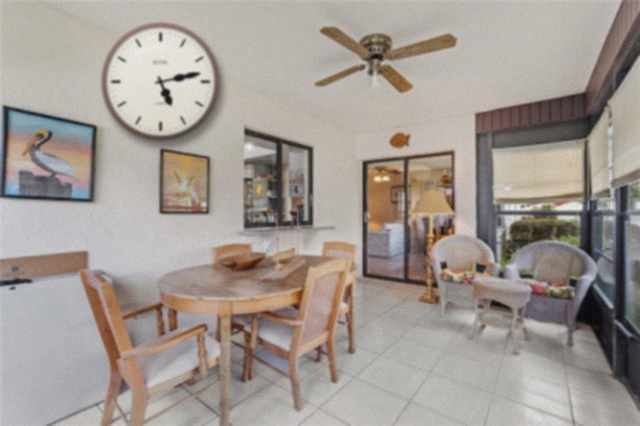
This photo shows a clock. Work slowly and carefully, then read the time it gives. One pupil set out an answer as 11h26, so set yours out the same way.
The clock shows 5h13
